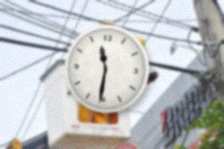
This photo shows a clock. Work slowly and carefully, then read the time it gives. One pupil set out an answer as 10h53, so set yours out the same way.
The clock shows 11h31
